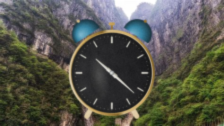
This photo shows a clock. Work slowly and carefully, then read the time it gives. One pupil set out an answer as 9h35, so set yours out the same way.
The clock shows 10h22
